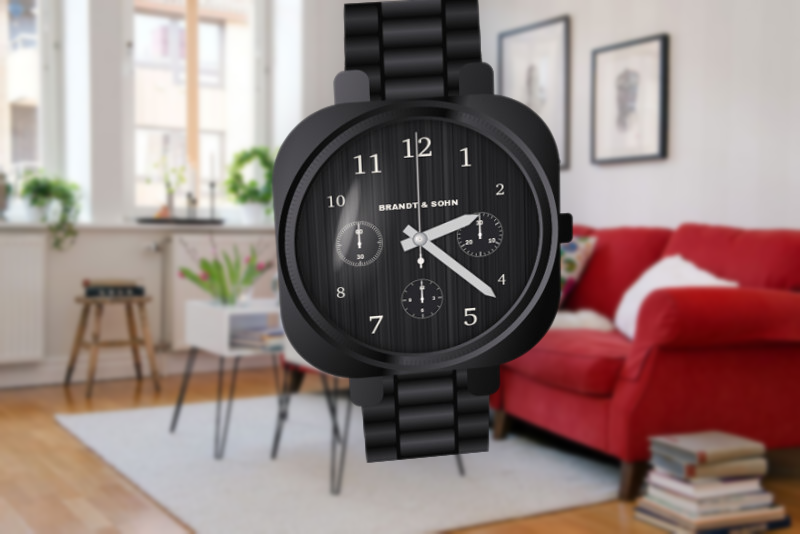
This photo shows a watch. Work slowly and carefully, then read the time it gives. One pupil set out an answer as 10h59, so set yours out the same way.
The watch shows 2h22
